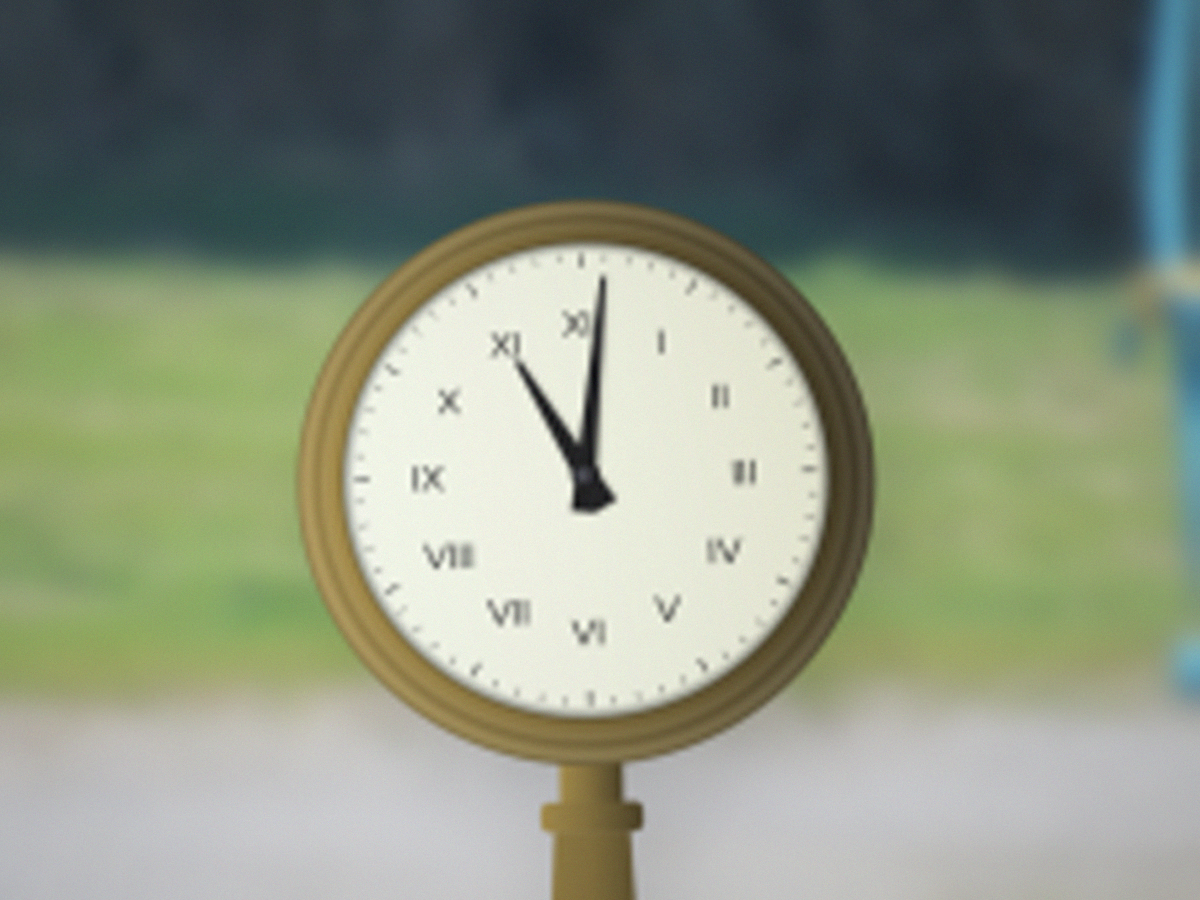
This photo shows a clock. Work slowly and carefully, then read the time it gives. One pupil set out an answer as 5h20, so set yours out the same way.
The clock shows 11h01
